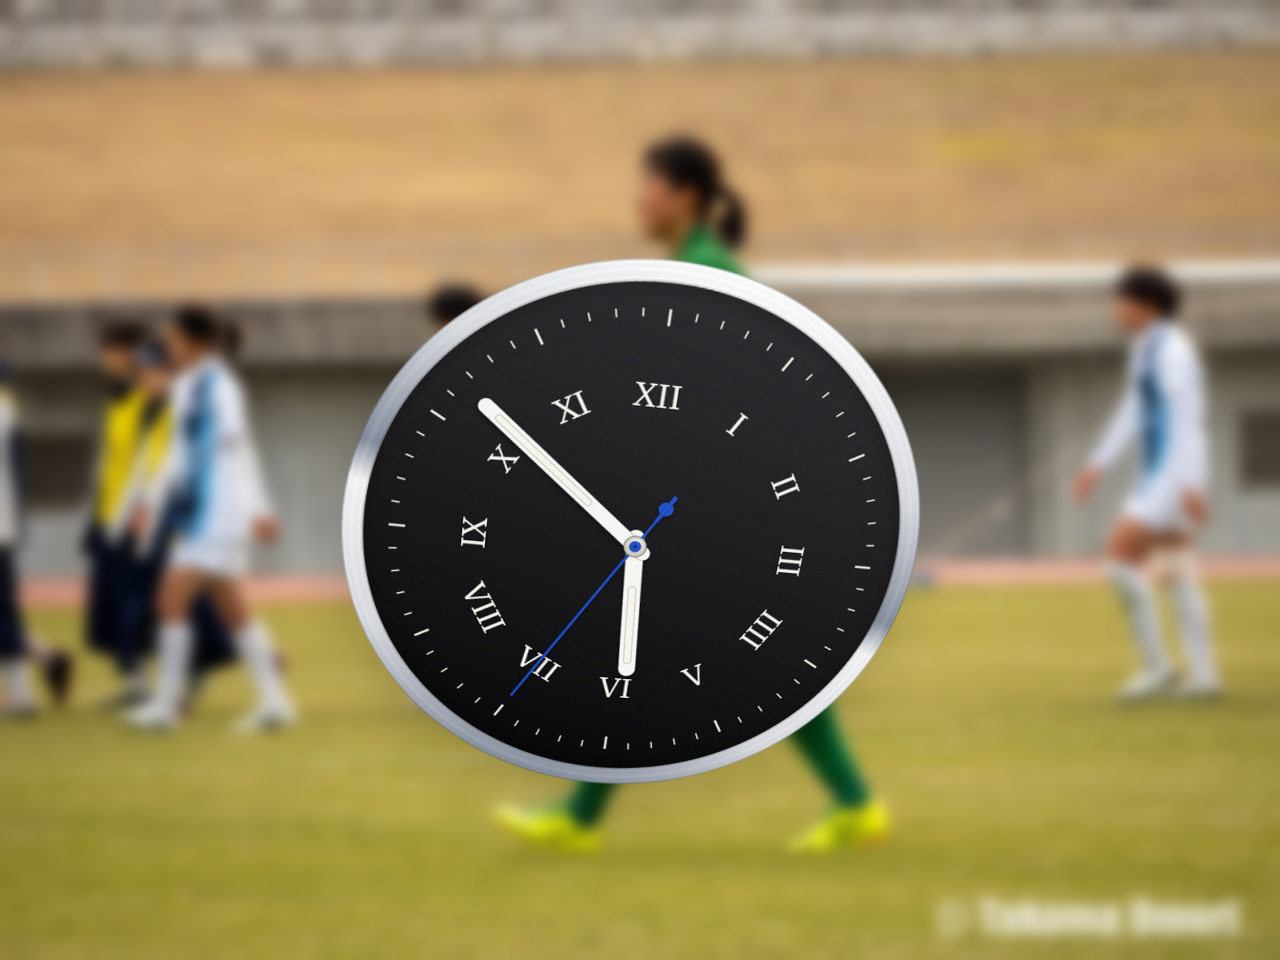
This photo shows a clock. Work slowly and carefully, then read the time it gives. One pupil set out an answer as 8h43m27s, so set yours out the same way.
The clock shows 5h51m35s
